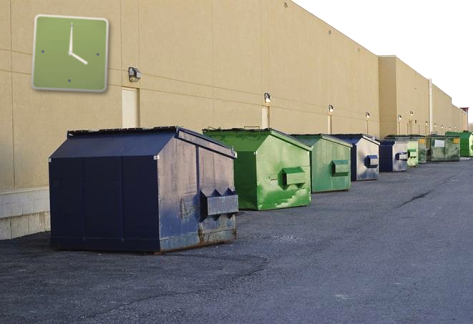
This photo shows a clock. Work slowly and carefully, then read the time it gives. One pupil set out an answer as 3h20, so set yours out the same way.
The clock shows 4h00
